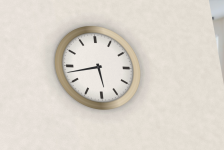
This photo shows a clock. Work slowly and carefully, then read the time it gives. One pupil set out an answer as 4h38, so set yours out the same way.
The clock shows 5h43
